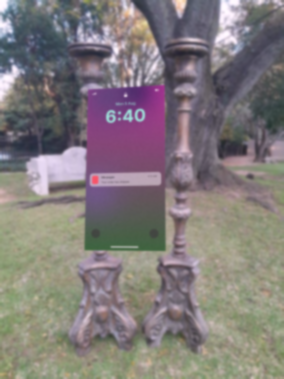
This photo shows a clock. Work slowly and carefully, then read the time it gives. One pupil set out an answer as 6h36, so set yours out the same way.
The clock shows 6h40
